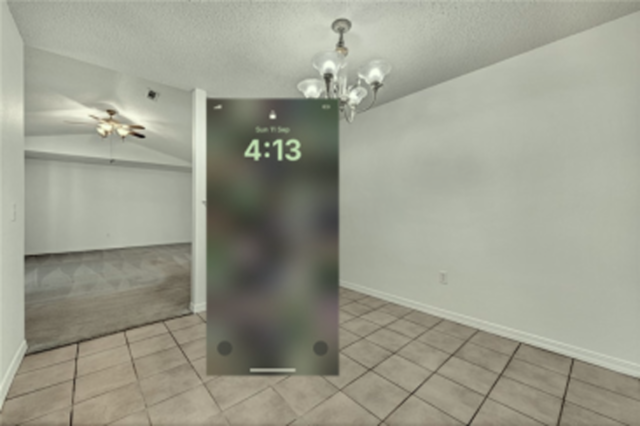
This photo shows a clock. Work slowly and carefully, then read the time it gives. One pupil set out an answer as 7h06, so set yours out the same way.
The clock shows 4h13
